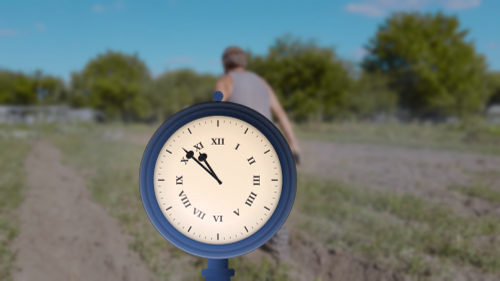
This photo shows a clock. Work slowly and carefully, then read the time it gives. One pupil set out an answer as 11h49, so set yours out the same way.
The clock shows 10h52
